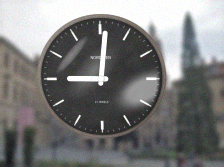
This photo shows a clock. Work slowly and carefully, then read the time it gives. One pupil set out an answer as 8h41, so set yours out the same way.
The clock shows 9h01
